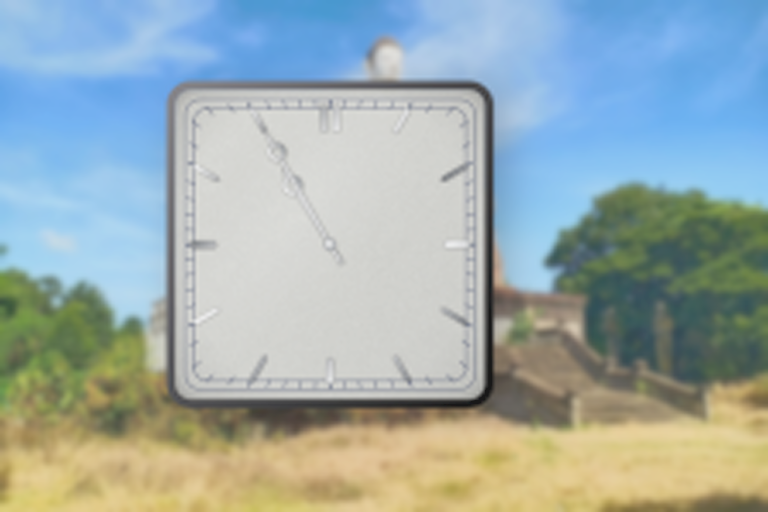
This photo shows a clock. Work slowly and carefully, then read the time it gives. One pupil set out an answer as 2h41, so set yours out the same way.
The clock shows 10h55
